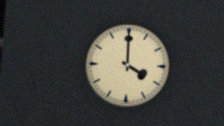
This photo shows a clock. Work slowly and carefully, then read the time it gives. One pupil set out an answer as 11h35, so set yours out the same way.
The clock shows 4h00
